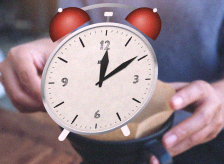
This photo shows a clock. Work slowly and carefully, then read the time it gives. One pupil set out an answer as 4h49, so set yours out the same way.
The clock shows 12h09
